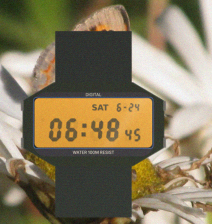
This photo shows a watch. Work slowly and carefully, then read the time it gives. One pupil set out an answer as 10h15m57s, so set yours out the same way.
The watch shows 6h48m45s
